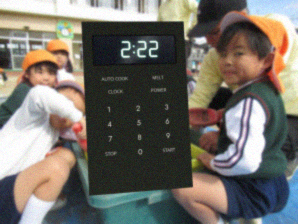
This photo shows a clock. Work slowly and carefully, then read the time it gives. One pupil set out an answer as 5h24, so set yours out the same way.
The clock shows 2h22
